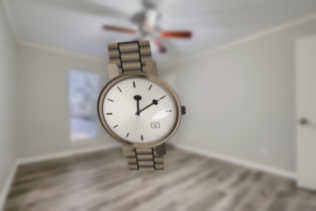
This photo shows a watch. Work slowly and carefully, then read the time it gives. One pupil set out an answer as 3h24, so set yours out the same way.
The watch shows 12h10
